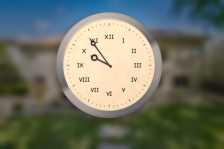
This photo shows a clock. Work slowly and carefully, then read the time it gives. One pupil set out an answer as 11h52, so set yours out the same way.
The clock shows 9h54
